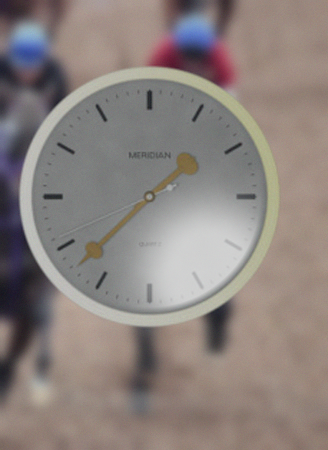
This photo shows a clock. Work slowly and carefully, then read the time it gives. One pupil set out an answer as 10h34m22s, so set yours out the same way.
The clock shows 1h37m41s
